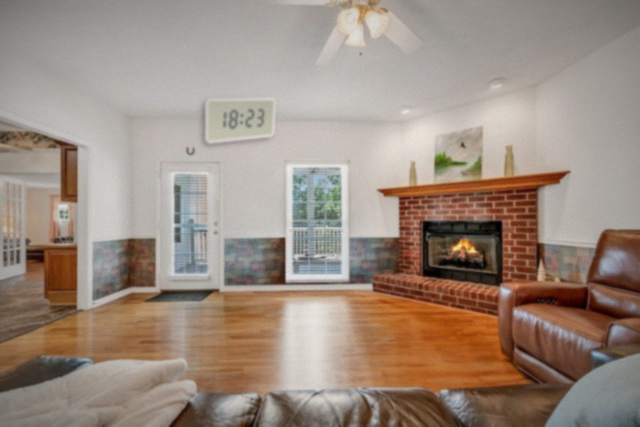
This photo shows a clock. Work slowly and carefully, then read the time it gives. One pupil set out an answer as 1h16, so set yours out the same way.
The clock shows 18h23
